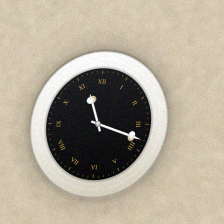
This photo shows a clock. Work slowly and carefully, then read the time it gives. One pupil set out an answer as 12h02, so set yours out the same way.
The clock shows 11h18
